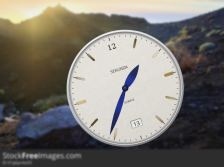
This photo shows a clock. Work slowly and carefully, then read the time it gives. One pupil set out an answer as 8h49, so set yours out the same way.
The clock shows 1h36
